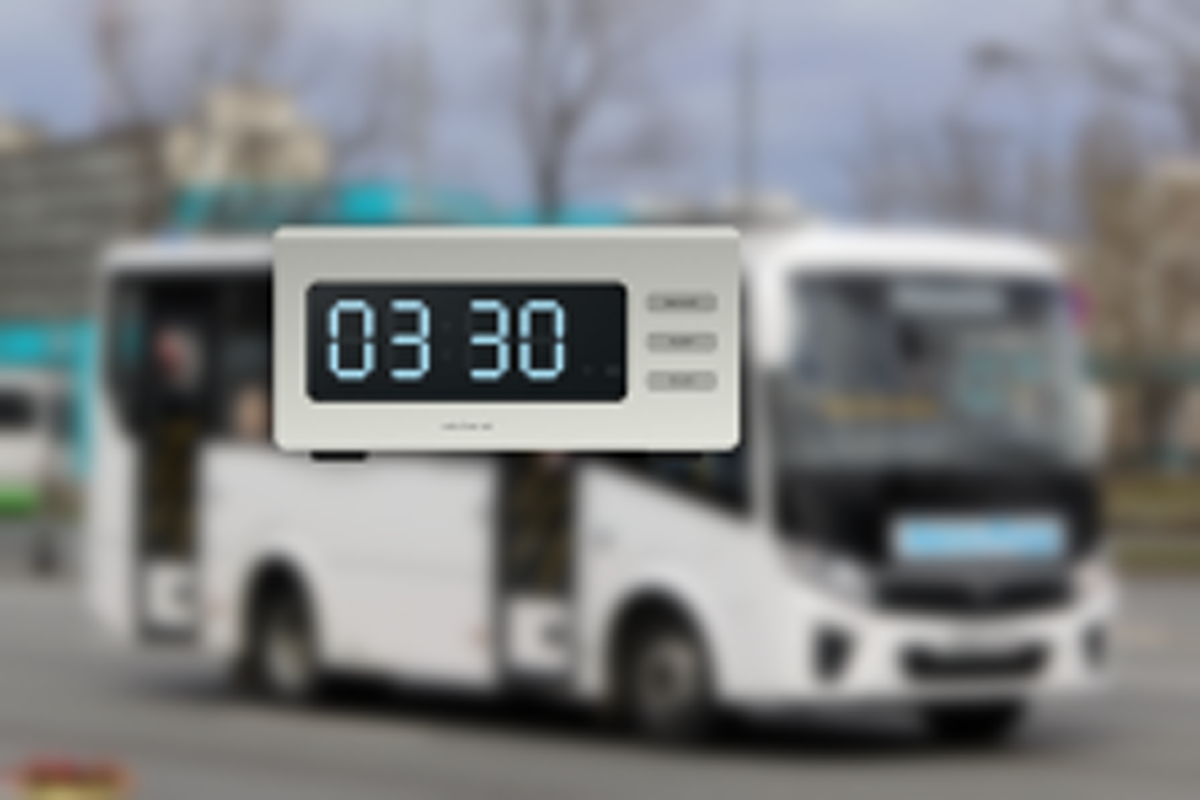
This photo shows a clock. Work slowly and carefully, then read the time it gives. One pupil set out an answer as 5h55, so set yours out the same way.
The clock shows 3h30
